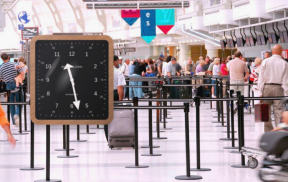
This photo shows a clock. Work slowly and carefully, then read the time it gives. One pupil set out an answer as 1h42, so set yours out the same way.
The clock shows 11h28
